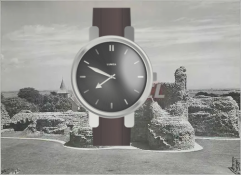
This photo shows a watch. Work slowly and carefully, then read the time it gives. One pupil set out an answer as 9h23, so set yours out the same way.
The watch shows 7h49
